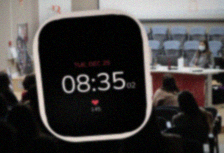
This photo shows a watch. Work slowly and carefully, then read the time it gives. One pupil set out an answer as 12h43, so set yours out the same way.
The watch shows 8h35
